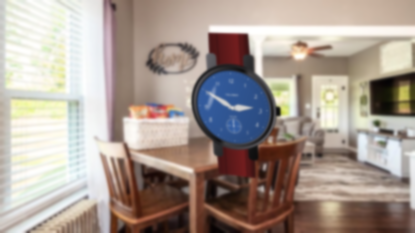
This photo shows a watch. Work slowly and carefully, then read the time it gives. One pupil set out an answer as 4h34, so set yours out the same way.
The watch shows 2h50
